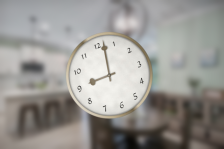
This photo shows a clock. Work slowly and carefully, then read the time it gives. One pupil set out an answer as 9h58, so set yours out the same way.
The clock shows 9h02
